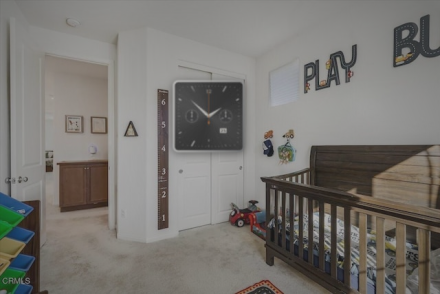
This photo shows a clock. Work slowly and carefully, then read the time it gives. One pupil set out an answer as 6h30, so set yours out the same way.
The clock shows 1h52
